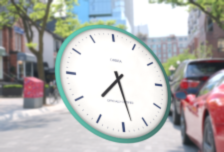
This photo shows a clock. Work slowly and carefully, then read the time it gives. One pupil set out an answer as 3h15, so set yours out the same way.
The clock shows 7h28
